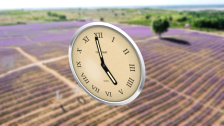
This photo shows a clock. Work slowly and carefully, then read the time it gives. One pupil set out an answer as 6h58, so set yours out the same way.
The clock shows 4h59
